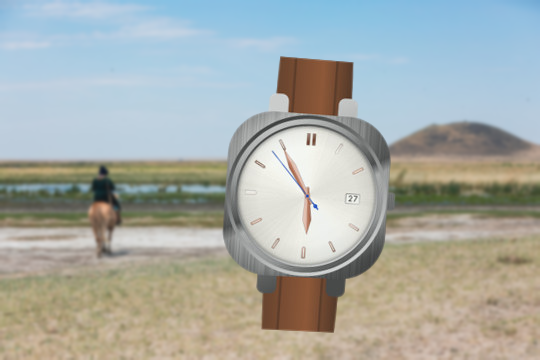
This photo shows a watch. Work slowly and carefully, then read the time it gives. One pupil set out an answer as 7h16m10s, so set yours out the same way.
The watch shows 5h54m53s
